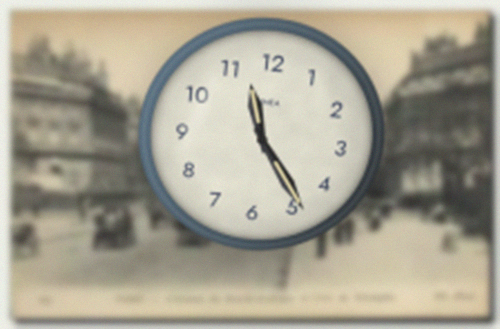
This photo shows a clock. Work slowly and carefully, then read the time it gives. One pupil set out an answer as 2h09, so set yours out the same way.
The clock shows 11h24
